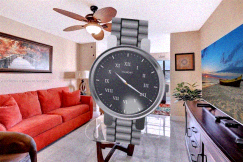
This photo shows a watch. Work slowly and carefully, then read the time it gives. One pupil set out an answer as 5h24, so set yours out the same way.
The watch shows 10h20
